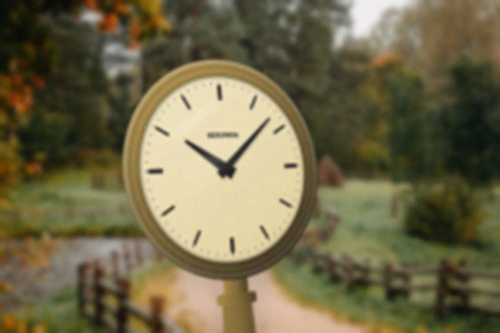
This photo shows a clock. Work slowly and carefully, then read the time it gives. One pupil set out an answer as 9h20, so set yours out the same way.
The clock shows 10h08
